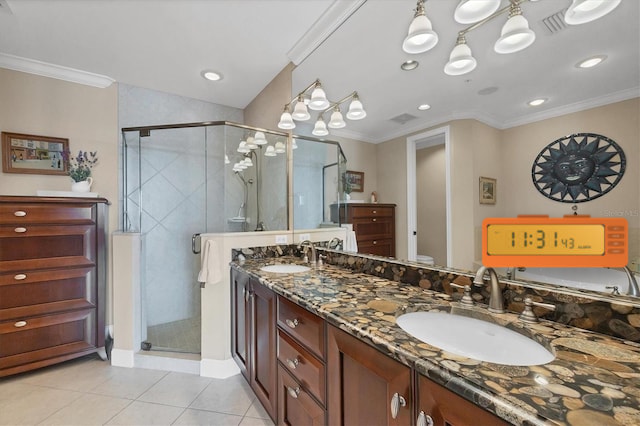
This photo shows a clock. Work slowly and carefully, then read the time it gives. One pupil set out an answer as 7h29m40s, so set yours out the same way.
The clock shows 11h31m43s
